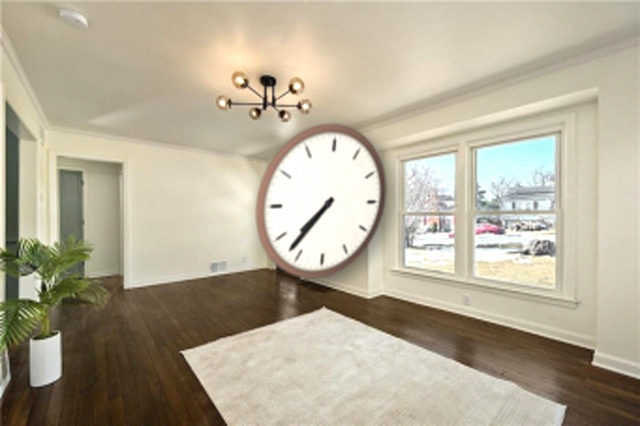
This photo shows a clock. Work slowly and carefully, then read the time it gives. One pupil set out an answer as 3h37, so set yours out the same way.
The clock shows 7h37
